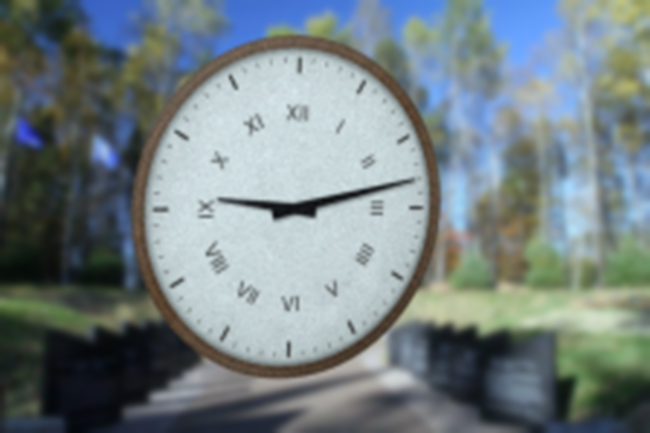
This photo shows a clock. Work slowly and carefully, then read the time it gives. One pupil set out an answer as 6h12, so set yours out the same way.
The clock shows 9h13
